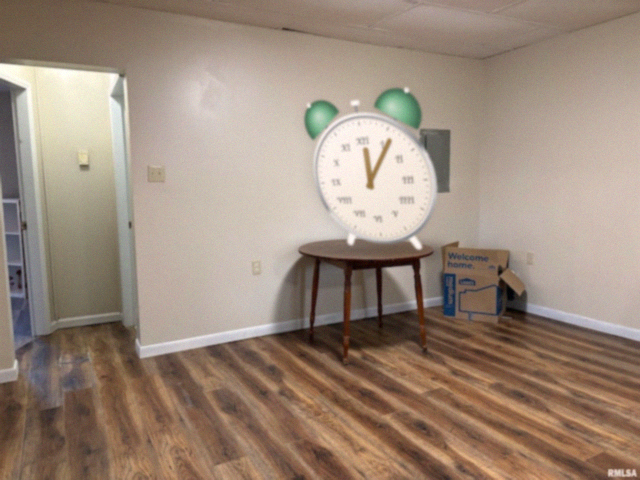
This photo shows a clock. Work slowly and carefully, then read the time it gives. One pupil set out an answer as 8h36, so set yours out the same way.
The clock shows 12h06
